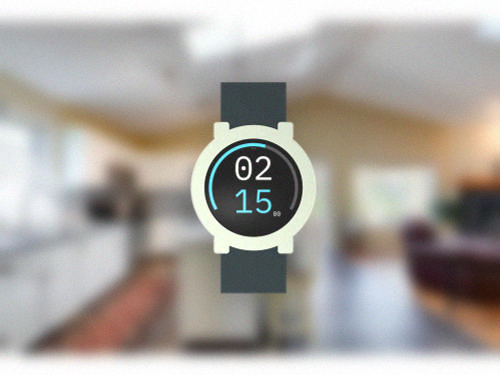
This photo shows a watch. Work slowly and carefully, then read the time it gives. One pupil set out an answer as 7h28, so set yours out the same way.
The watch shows 2h15
